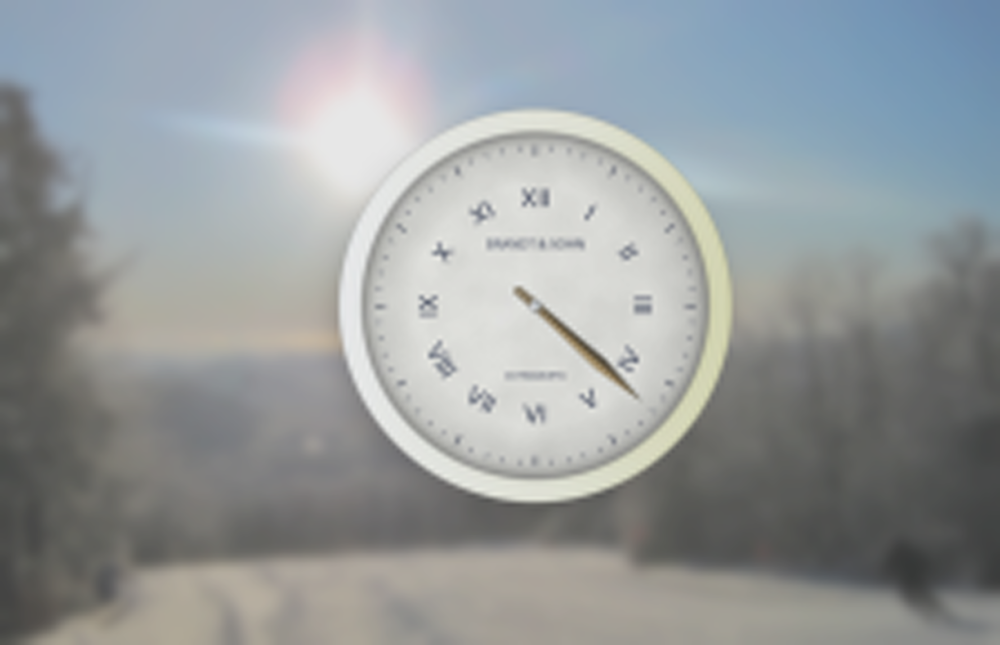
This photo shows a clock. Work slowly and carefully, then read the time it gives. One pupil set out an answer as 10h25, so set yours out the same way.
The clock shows 4h22
